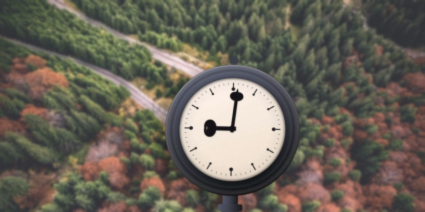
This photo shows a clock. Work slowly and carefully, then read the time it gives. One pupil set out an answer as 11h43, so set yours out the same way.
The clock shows 9h01
